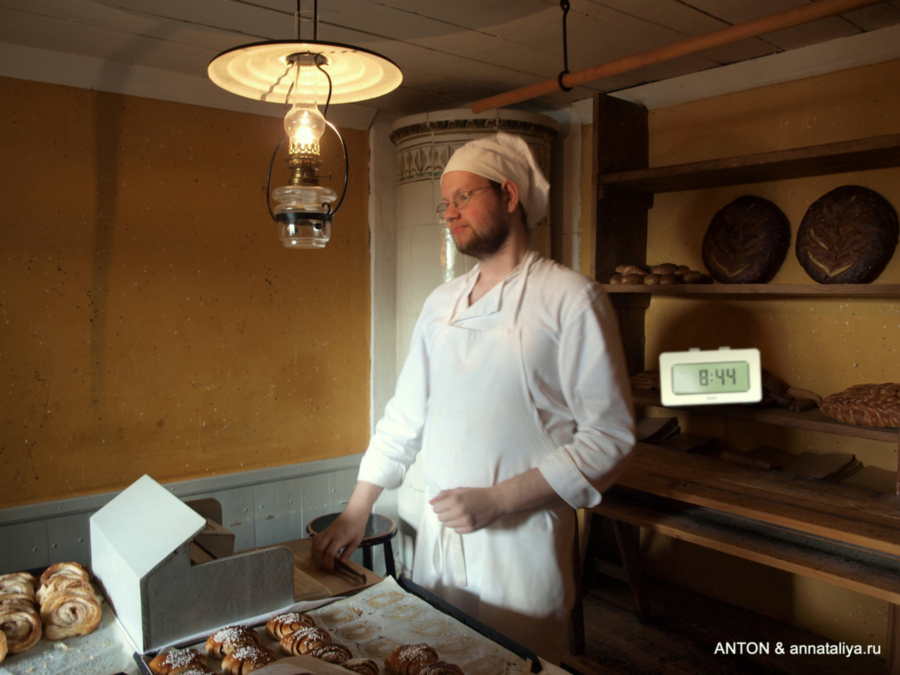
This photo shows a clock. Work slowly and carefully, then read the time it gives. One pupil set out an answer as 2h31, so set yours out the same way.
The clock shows 8h44
